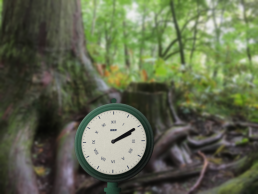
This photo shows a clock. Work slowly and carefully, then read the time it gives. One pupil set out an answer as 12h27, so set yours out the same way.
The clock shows 2h10
